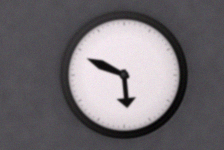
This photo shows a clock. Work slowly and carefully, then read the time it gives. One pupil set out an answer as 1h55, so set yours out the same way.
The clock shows 5h49
